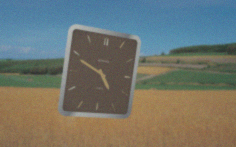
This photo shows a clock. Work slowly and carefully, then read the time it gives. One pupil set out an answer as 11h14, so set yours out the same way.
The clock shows 4h49
